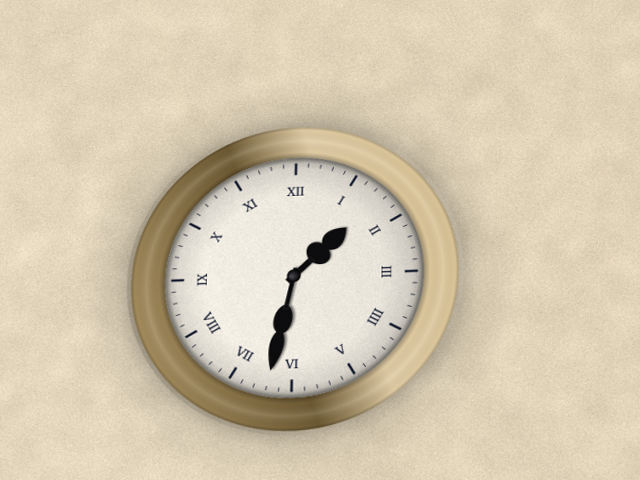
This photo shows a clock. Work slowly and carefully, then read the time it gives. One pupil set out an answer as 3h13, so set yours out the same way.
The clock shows 1h32
